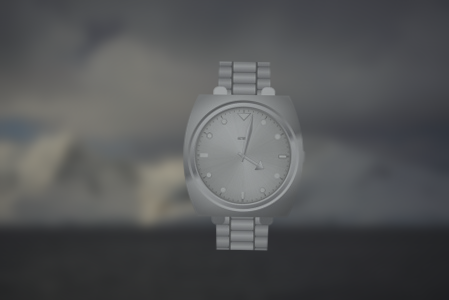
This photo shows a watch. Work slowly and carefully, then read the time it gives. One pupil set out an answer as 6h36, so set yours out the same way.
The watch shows 4h02
